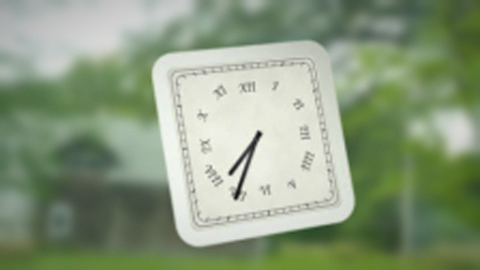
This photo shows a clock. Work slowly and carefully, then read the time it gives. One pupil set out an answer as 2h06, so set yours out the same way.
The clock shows 7h35
